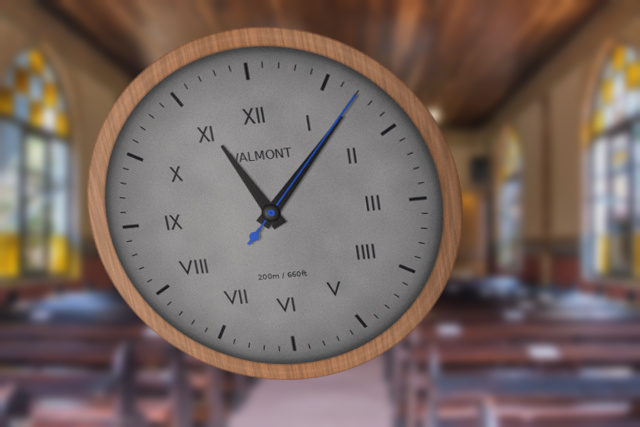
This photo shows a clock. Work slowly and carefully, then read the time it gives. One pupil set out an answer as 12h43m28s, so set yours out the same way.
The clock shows 11h07m07s
